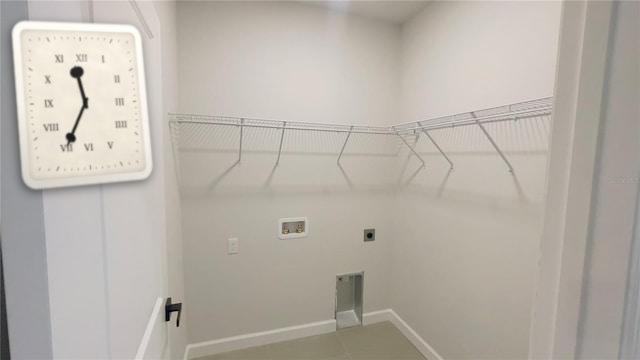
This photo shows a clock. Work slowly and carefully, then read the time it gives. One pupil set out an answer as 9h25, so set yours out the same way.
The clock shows 11h35
